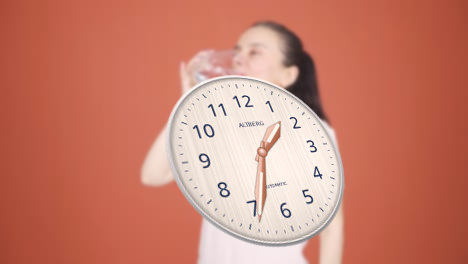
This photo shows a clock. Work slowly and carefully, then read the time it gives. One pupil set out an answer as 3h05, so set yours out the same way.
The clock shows 1h34
